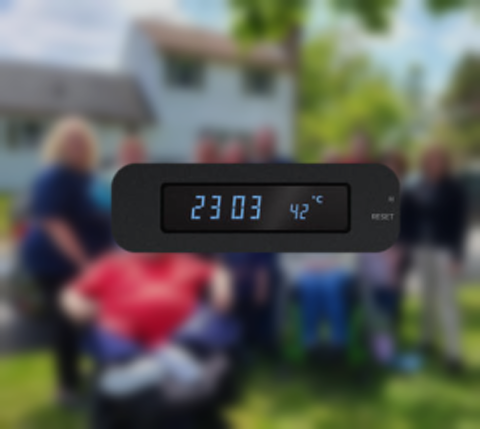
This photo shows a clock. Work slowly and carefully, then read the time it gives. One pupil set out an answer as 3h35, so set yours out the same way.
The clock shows 23h03
